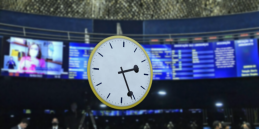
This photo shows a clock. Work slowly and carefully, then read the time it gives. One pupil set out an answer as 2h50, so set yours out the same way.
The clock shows 2h26
